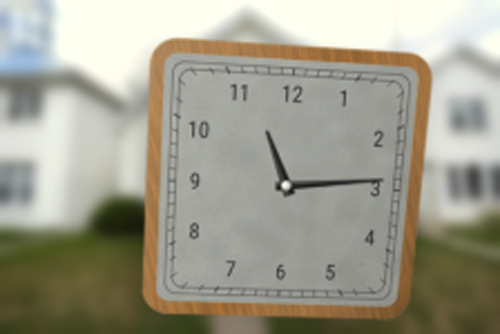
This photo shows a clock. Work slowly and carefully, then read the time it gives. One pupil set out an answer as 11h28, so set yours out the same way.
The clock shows 11h14
